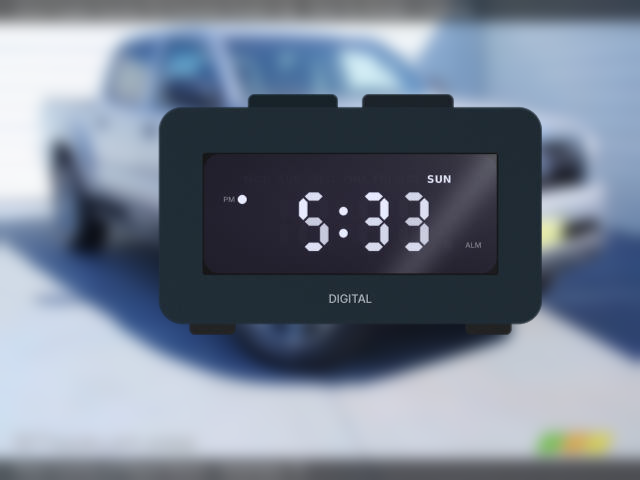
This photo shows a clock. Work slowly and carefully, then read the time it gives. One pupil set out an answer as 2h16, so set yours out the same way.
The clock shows 5h33
